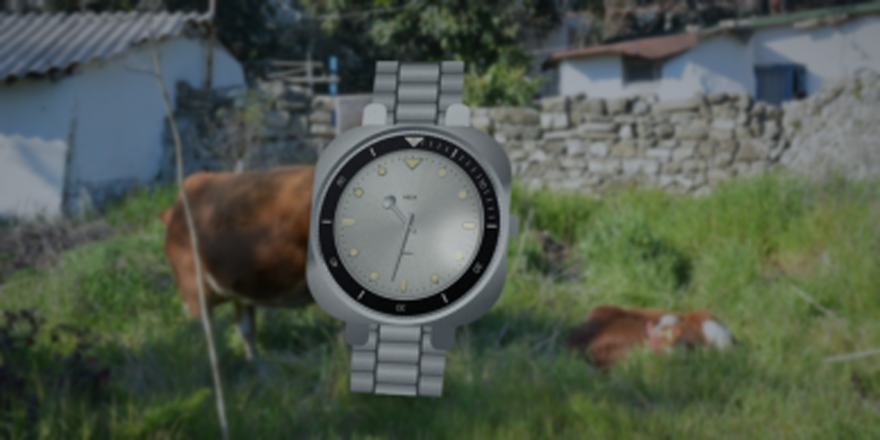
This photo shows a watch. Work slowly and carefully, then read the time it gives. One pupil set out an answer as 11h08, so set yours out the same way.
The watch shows 10h32
